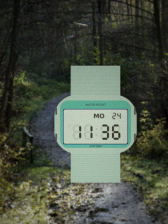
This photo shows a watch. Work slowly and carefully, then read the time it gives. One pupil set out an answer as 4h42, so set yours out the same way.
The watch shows 11h36
